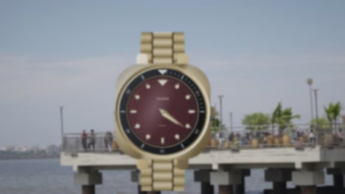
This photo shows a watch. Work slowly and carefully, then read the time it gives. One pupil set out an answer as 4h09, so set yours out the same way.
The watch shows 4h21
